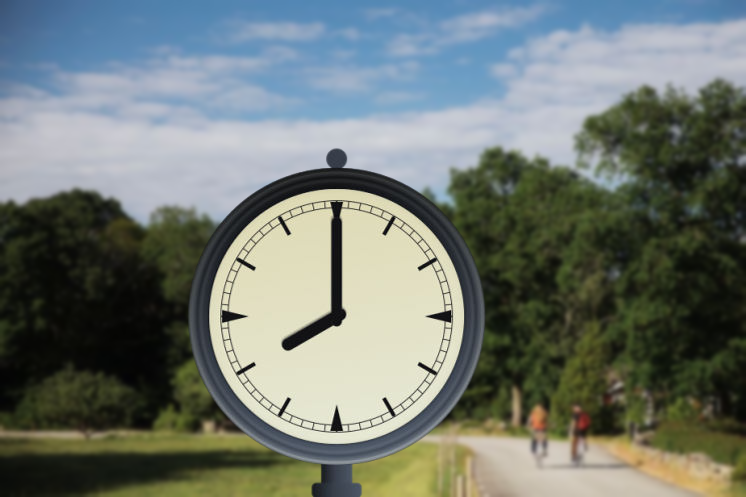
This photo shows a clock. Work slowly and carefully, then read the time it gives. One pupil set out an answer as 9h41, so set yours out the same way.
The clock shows 8h00
